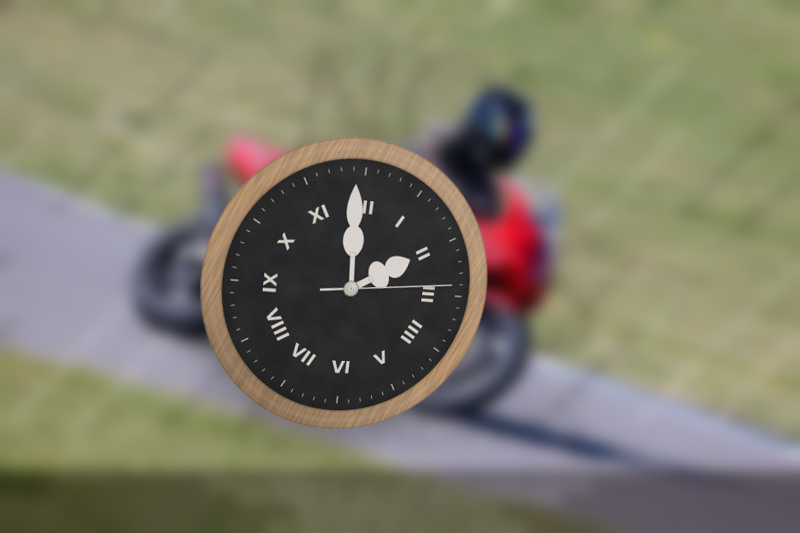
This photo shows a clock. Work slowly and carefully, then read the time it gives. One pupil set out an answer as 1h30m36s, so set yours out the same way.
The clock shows 1h59m14s
